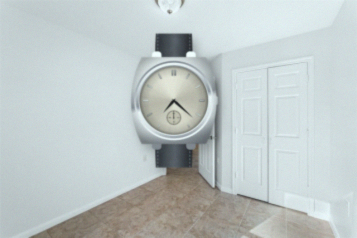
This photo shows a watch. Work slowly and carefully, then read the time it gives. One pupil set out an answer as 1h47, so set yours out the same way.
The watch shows 7h22
